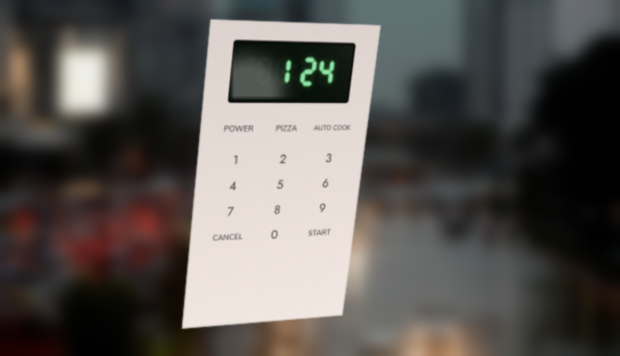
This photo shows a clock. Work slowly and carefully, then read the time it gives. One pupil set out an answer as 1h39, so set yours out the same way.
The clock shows 1h24
